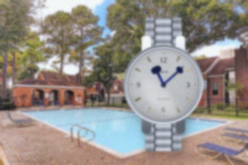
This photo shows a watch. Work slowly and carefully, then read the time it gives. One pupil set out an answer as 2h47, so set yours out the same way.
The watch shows 11h08
